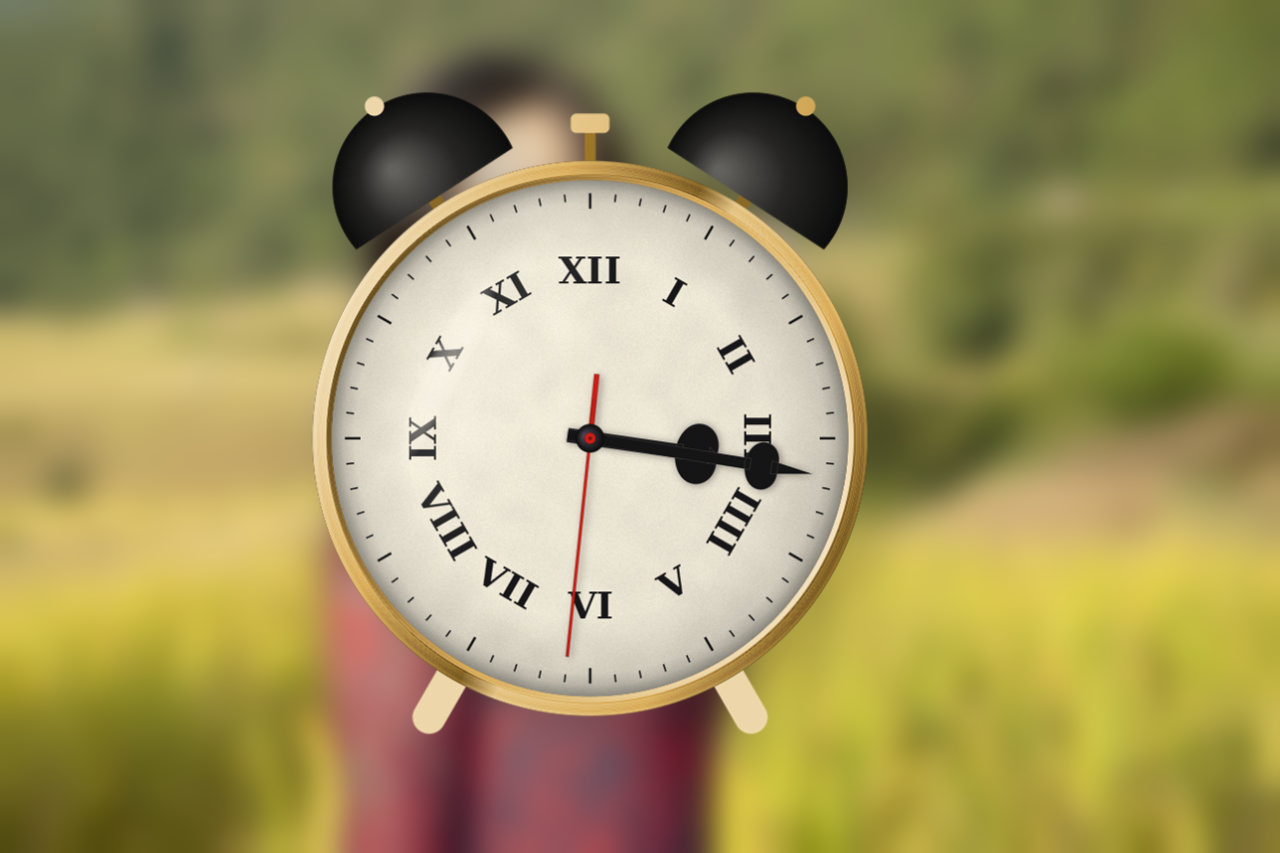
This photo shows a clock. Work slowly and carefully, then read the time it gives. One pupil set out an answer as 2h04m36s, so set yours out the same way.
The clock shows 3h16m31s
